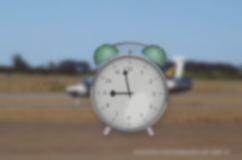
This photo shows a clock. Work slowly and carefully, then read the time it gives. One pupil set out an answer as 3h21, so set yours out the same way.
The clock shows 8h58
